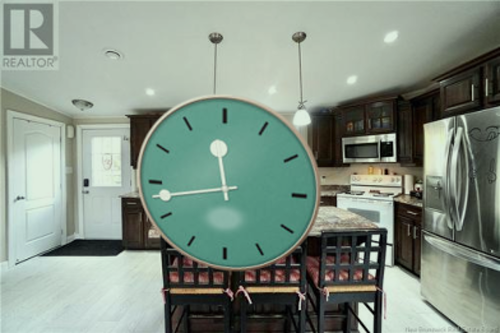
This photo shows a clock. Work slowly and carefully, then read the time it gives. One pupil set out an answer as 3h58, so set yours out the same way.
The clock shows 11h43
